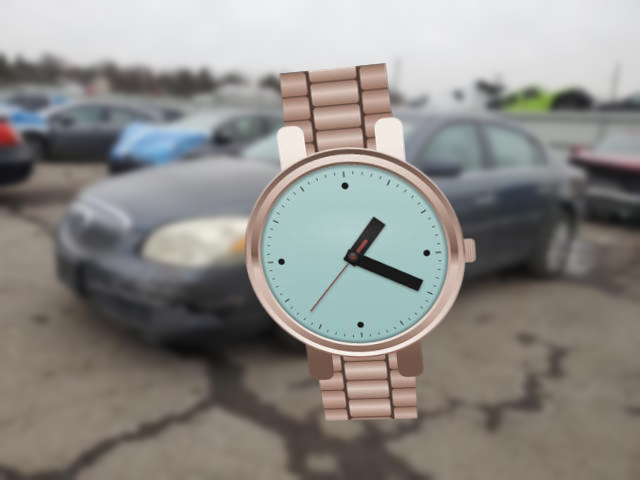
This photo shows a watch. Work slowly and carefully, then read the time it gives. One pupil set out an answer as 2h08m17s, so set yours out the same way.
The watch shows 1h19m37s
